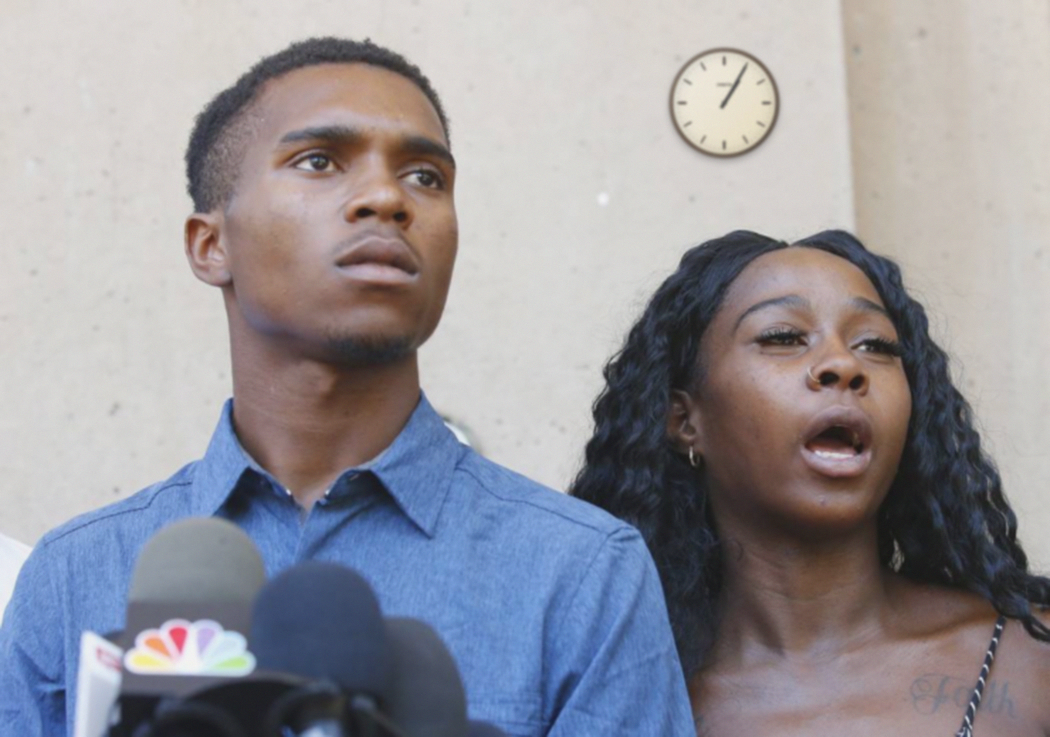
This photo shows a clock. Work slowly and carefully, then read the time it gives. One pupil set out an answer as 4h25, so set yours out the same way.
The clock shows 1h05
